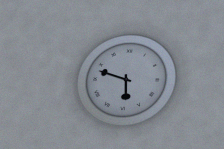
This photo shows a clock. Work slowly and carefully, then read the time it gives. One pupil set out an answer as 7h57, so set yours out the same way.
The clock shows 5h48
